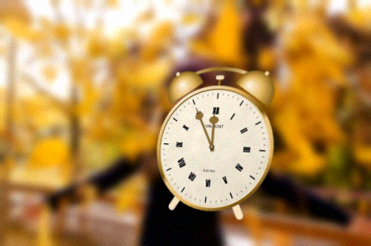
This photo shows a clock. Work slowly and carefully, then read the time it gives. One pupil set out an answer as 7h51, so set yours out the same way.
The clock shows 11h55
